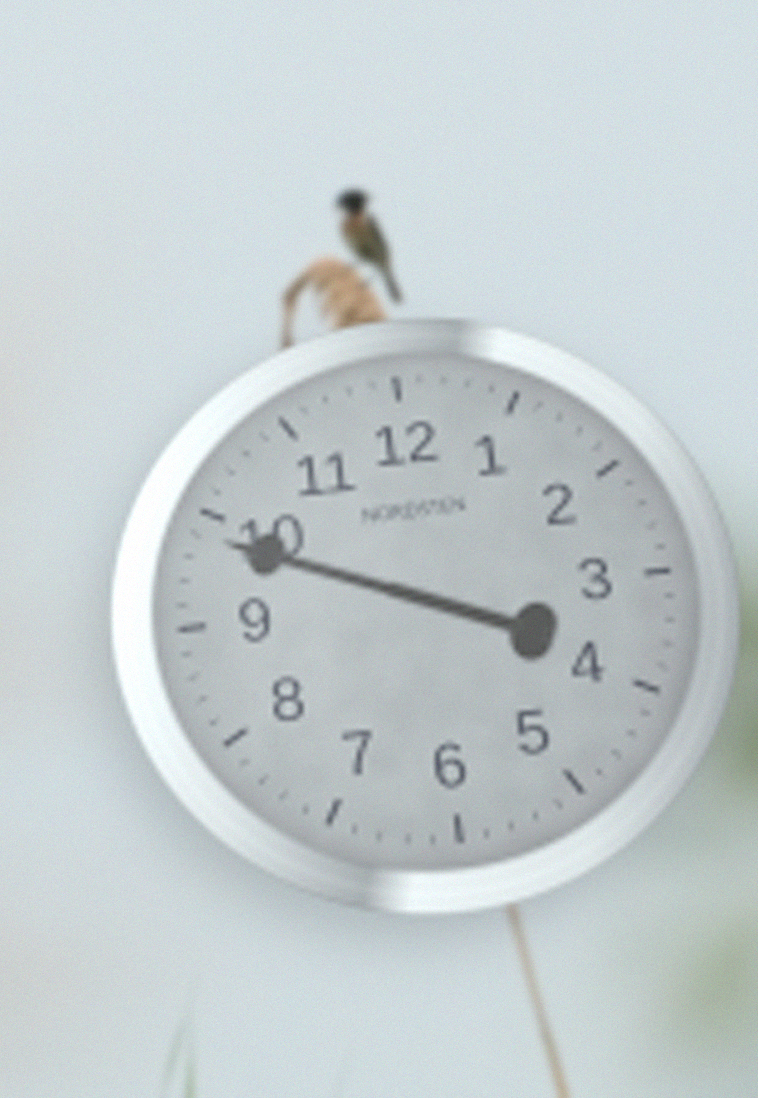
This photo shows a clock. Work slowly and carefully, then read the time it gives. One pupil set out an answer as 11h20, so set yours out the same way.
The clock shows 3h49
